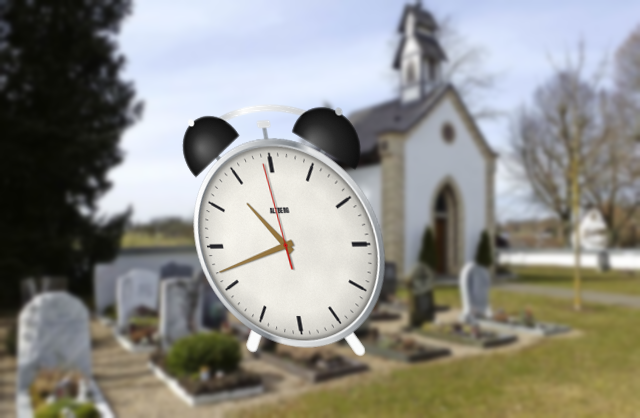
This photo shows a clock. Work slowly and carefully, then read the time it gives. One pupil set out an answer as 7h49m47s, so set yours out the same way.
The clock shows 10h41m59s
